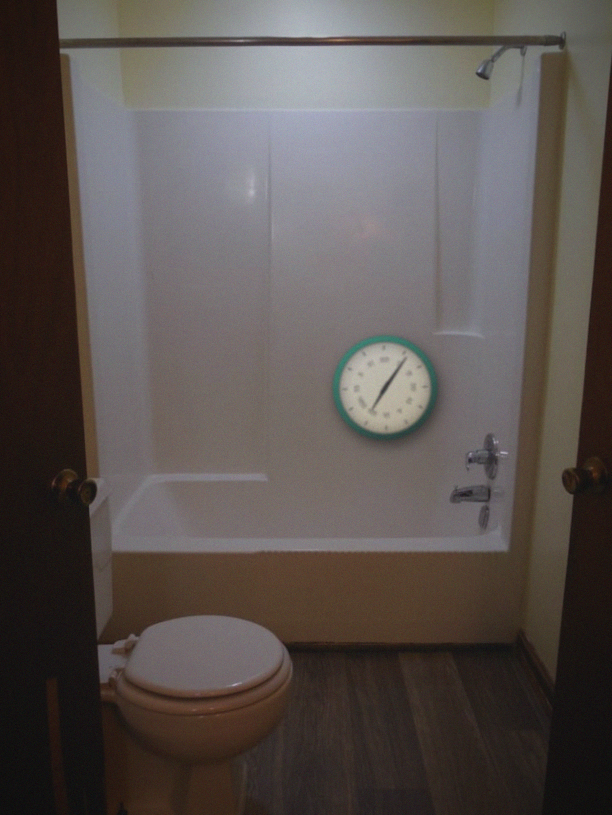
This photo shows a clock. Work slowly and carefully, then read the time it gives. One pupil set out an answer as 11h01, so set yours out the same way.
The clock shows 7h06
